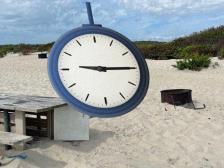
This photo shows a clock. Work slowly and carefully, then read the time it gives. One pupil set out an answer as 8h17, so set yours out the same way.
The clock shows 9h15
